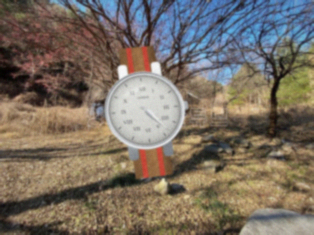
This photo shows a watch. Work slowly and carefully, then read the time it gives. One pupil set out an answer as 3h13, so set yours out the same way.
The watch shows 4h23
